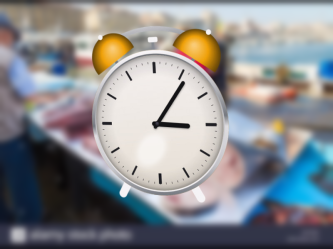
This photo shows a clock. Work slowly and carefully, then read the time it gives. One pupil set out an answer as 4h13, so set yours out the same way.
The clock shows 3h06
